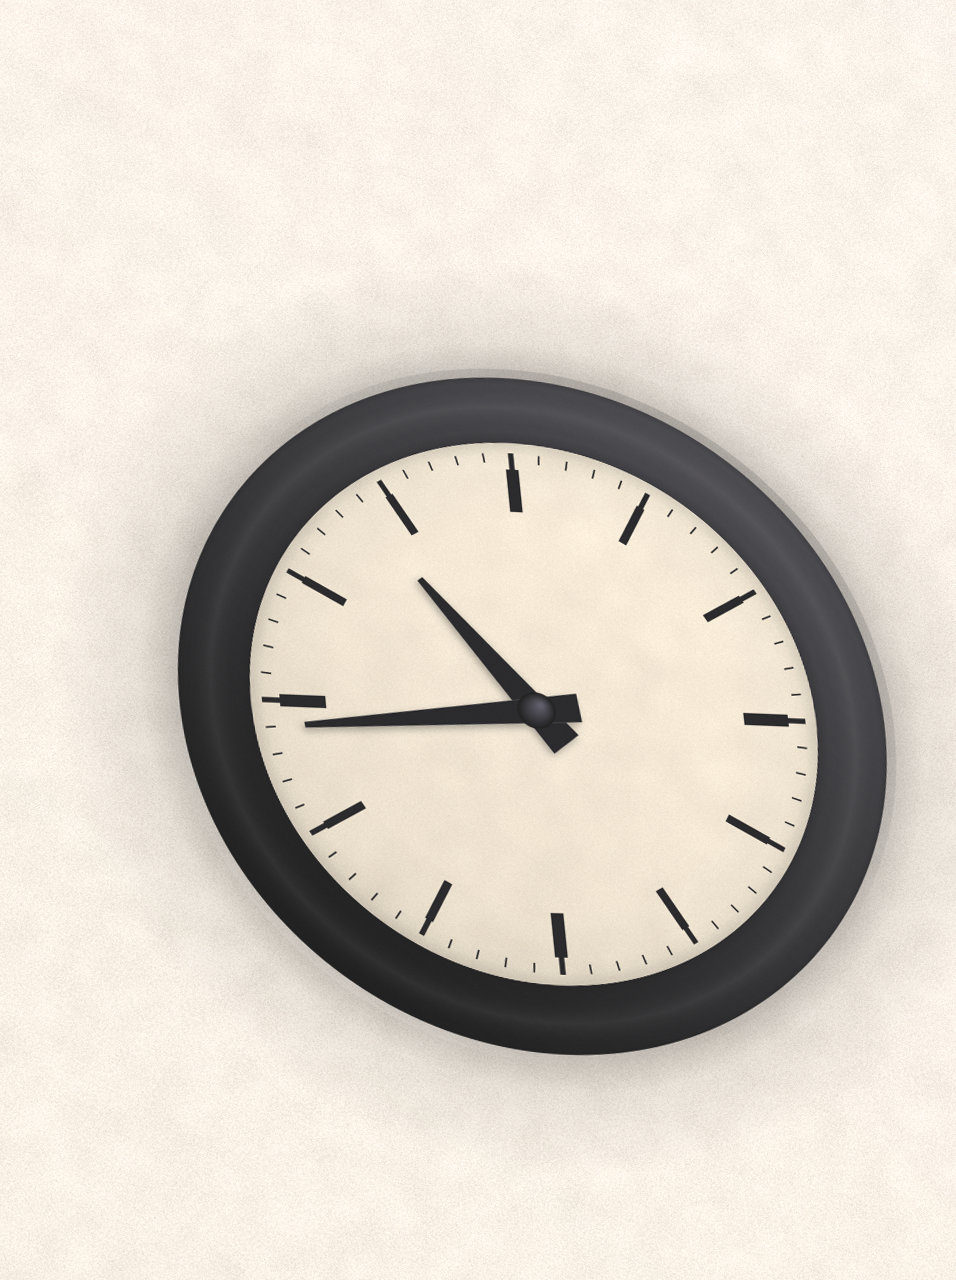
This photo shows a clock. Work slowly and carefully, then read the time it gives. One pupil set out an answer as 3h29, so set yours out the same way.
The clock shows 10h44
